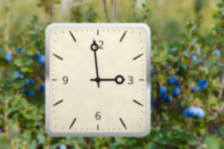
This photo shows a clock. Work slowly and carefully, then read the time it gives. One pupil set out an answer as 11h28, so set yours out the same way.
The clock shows 2h59
